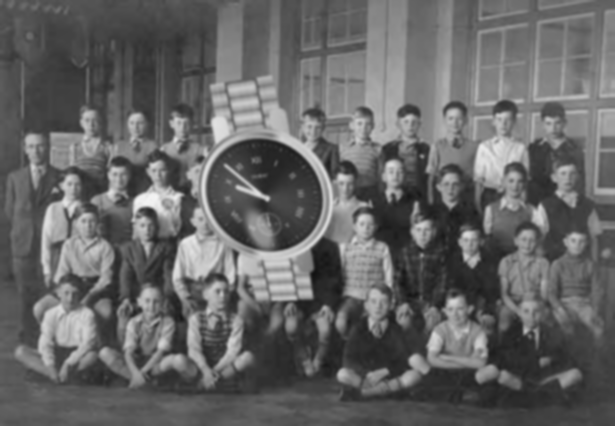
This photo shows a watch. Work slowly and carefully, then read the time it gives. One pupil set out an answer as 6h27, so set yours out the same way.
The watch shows 9h53
